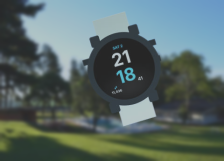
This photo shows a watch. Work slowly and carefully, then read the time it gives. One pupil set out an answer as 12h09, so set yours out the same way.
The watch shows 21h18
